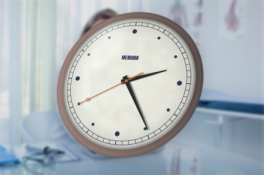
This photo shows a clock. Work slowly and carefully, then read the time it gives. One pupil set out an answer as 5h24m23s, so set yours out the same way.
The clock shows 2h24m40s
